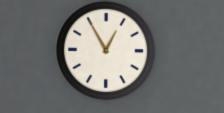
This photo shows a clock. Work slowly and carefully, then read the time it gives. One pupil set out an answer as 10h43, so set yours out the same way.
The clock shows 12h55
